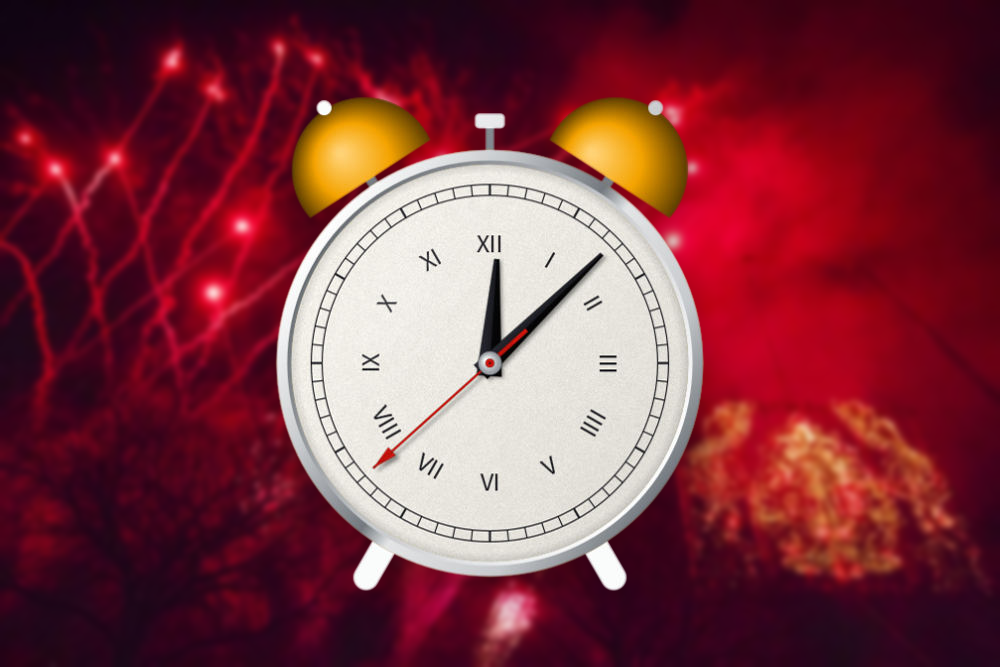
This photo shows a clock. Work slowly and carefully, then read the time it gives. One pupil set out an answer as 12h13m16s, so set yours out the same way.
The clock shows 12h07m38s
